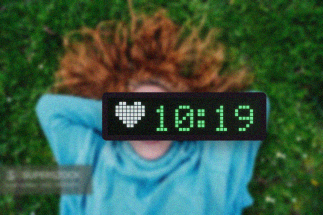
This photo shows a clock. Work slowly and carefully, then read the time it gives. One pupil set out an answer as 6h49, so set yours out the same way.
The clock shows 10h19
